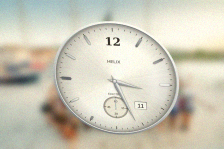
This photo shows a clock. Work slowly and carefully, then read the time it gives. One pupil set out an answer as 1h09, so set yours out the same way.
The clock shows 3h26
